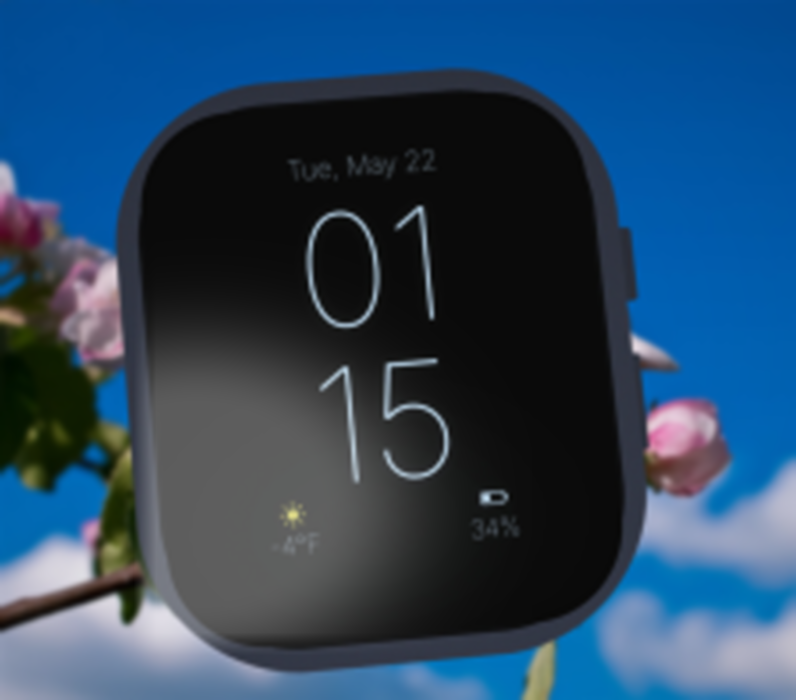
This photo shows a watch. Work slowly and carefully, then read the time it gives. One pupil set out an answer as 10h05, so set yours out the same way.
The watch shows 1h15
